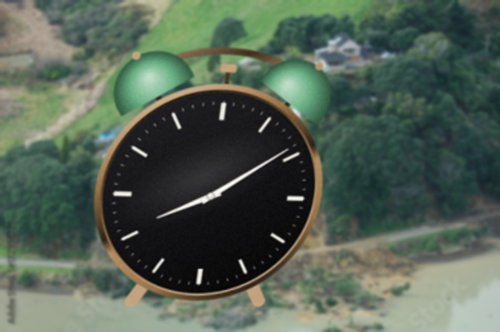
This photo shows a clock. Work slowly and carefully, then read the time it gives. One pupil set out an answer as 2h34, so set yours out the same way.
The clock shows 8h09
